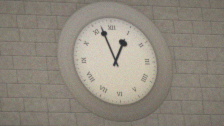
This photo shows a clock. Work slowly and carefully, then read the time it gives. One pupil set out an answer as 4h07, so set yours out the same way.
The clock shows 12h57
